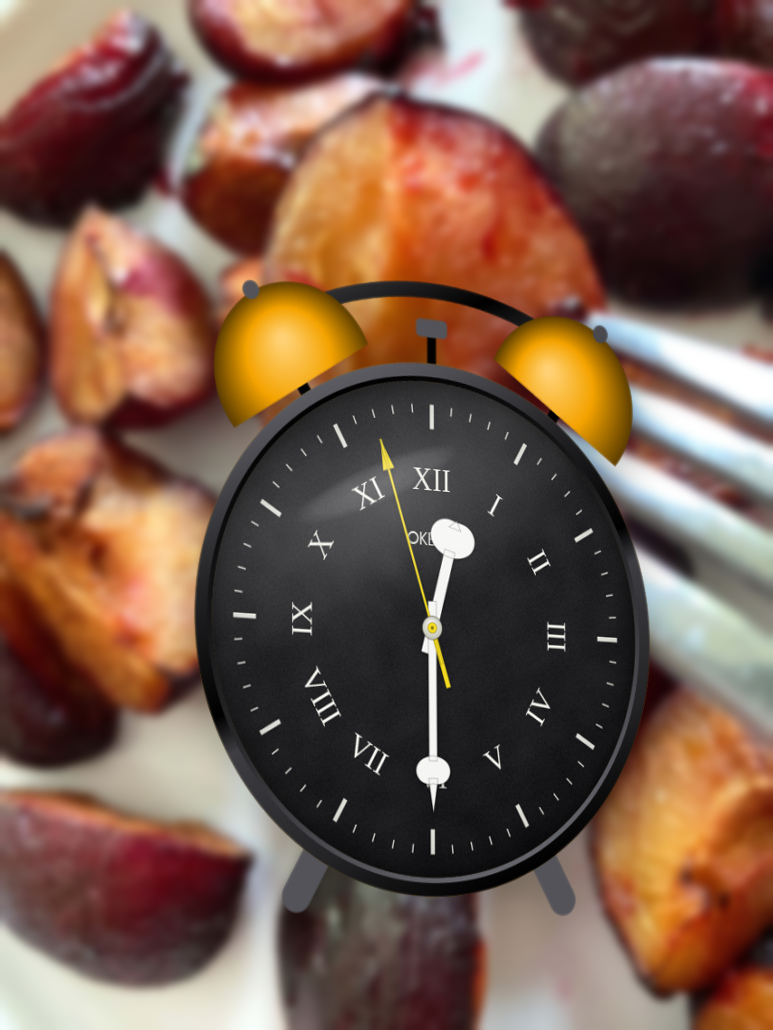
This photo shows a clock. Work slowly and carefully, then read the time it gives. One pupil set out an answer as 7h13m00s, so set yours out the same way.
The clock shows 12h29m57s
